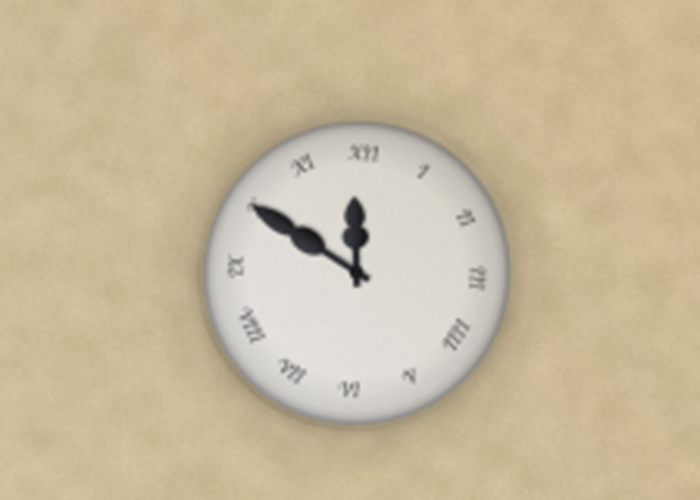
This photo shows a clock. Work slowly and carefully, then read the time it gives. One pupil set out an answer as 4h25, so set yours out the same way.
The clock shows 11h50
